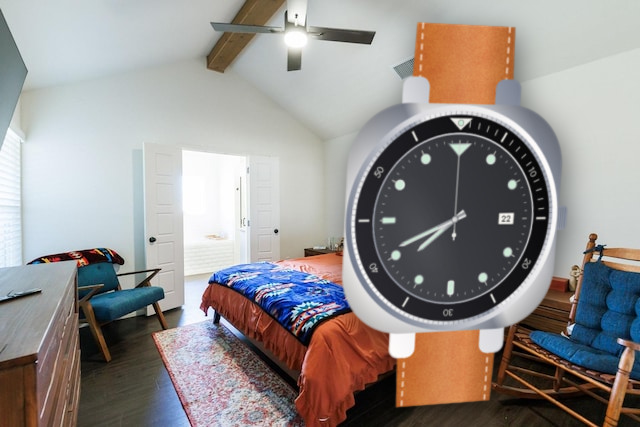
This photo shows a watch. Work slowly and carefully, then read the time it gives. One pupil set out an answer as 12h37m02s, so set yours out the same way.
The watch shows 7h41m00s
